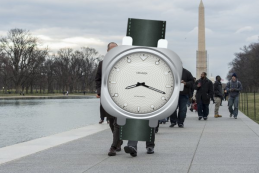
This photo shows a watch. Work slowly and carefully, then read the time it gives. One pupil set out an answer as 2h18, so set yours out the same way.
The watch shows 8h18
